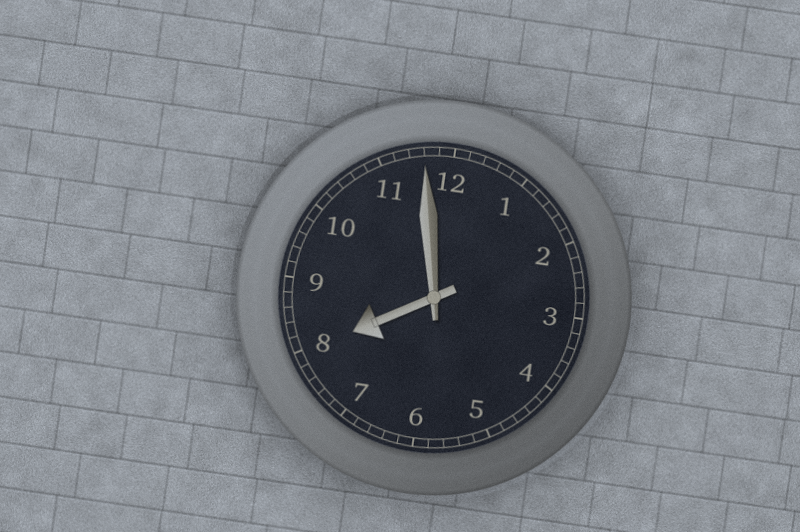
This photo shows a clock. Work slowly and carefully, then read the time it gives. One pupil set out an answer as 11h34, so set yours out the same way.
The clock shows 7h58
